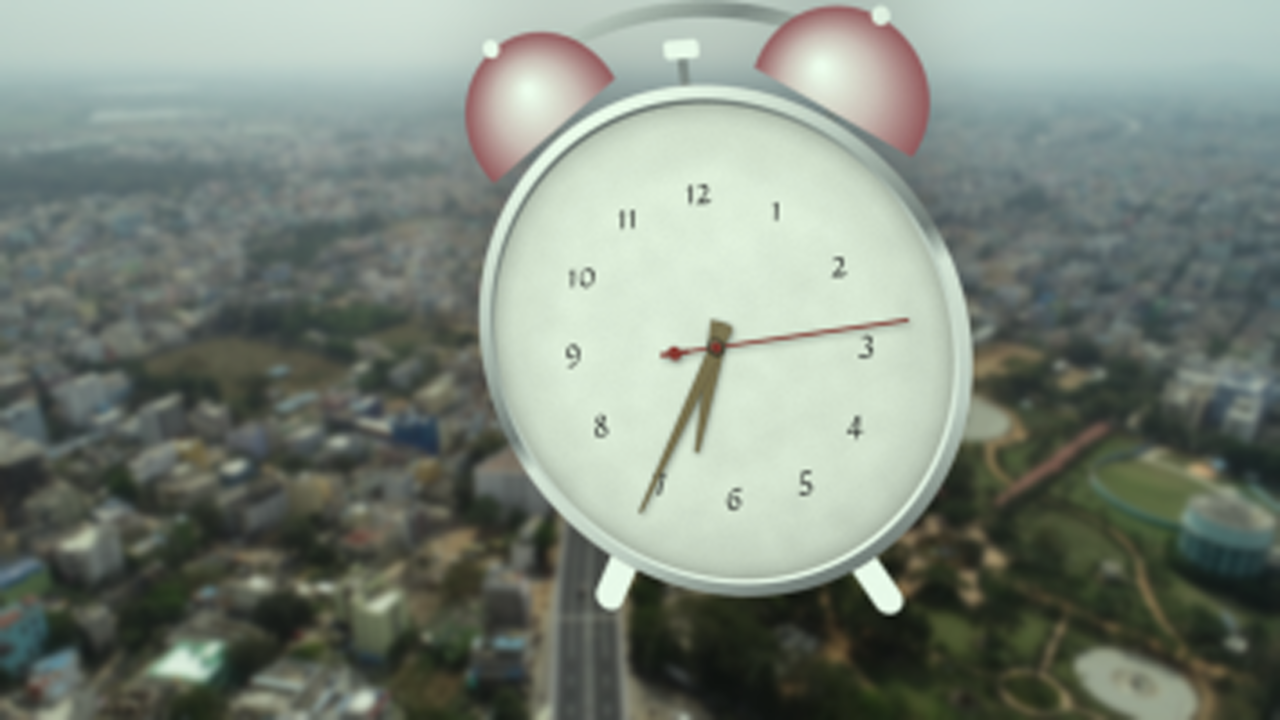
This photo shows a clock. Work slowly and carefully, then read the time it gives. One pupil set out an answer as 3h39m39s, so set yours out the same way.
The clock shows 6h35m14s
